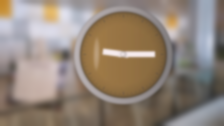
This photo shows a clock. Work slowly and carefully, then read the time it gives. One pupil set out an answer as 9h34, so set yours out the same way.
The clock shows 9h15
